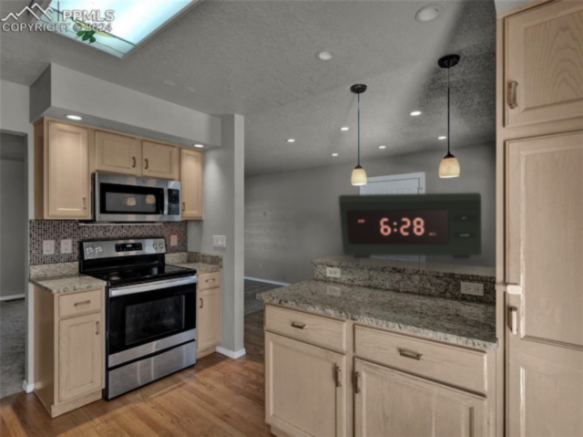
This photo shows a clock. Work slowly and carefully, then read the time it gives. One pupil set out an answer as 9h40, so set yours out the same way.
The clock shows 6h28
